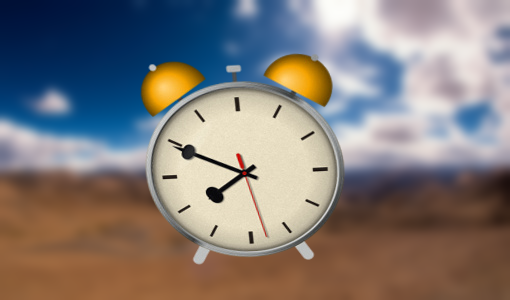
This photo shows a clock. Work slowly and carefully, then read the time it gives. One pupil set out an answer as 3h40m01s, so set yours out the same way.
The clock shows 7h49m28s
